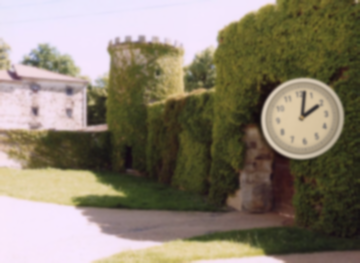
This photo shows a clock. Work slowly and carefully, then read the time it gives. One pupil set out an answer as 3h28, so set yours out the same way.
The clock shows 2h02
